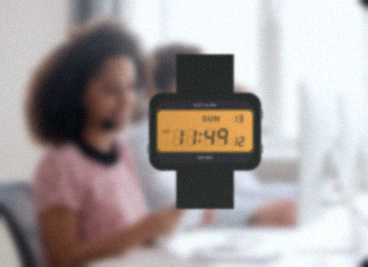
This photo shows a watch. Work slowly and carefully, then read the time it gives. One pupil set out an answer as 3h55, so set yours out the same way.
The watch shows 11h49
